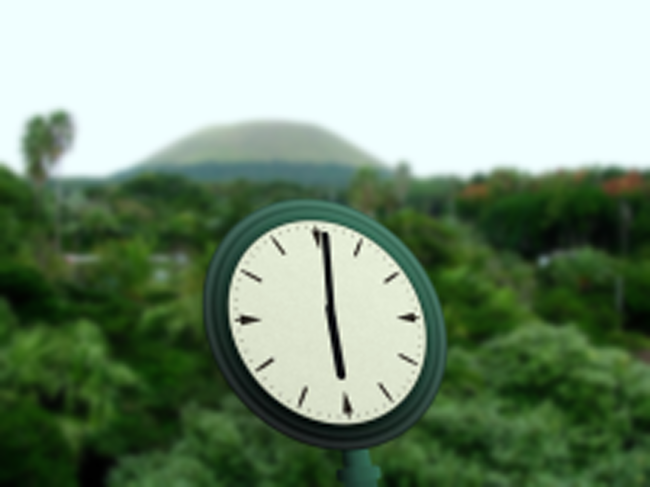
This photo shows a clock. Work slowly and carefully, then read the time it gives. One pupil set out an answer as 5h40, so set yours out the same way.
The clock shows 6h01
